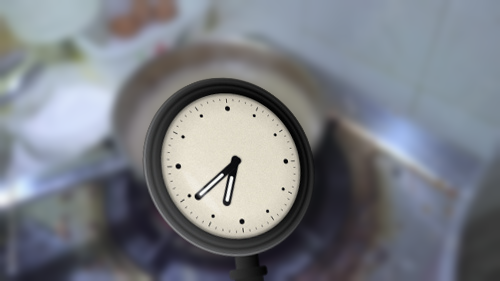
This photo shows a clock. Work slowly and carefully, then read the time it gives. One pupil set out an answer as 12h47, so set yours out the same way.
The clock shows 6h39
